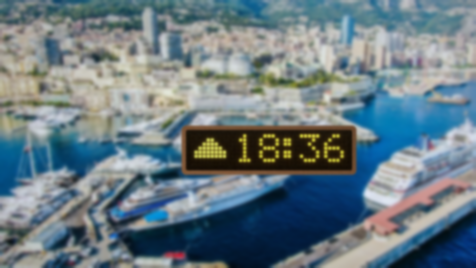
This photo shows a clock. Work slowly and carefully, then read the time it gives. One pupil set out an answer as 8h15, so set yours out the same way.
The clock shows 18h36
